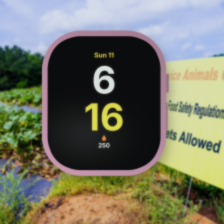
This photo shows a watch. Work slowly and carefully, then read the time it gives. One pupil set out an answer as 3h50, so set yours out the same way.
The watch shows 6h16
